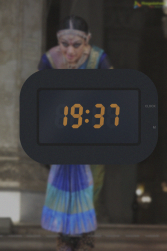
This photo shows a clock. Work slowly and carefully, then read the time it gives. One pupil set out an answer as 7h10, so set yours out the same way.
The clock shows 19h37
